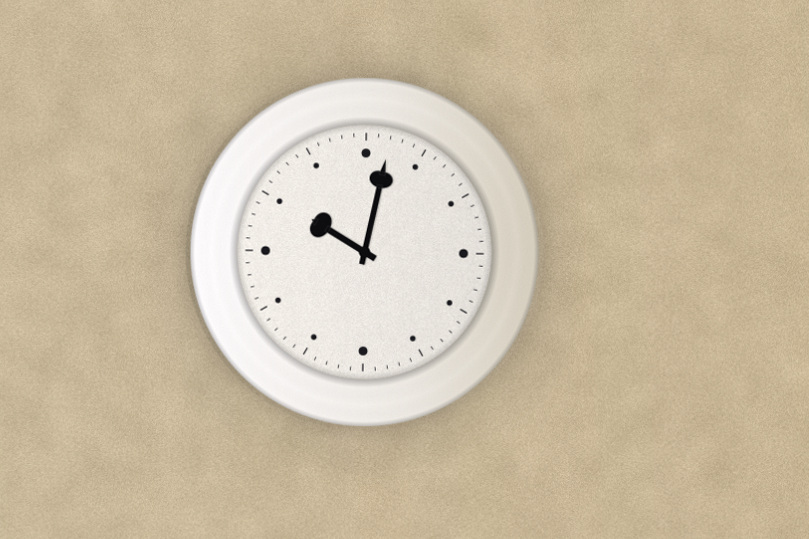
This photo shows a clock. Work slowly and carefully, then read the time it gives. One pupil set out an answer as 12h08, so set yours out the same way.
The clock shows 10h02
